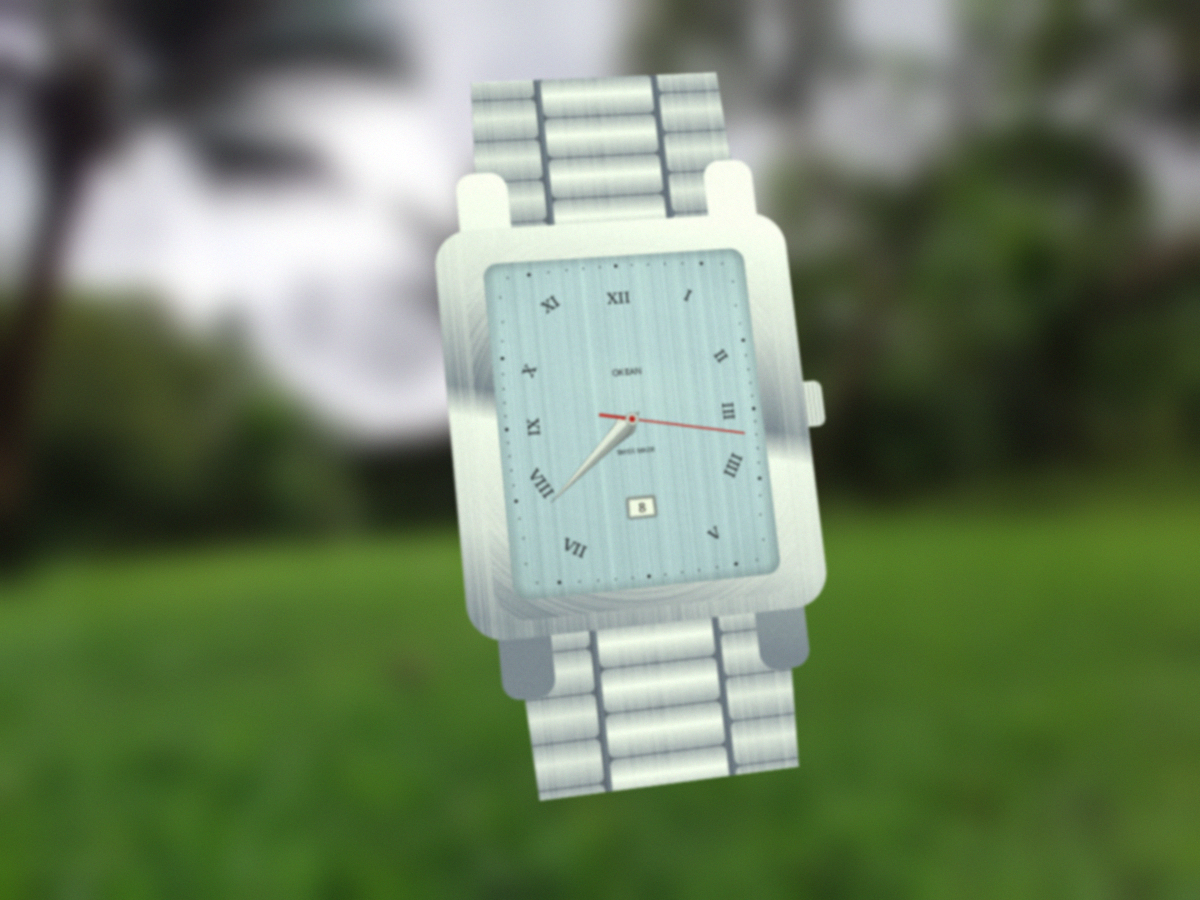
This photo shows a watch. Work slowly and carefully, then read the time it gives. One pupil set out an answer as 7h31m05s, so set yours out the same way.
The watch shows 7h38m17s
